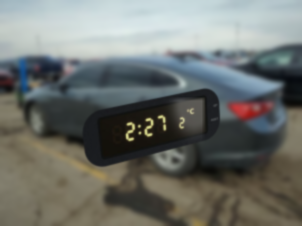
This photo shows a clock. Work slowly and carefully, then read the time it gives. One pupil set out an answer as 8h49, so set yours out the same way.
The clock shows 2h27
